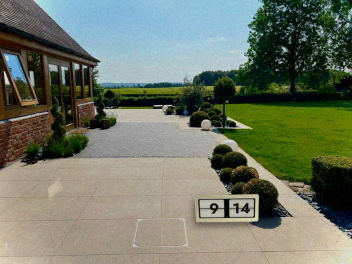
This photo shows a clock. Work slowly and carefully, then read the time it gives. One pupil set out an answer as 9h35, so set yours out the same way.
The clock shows 9h14
